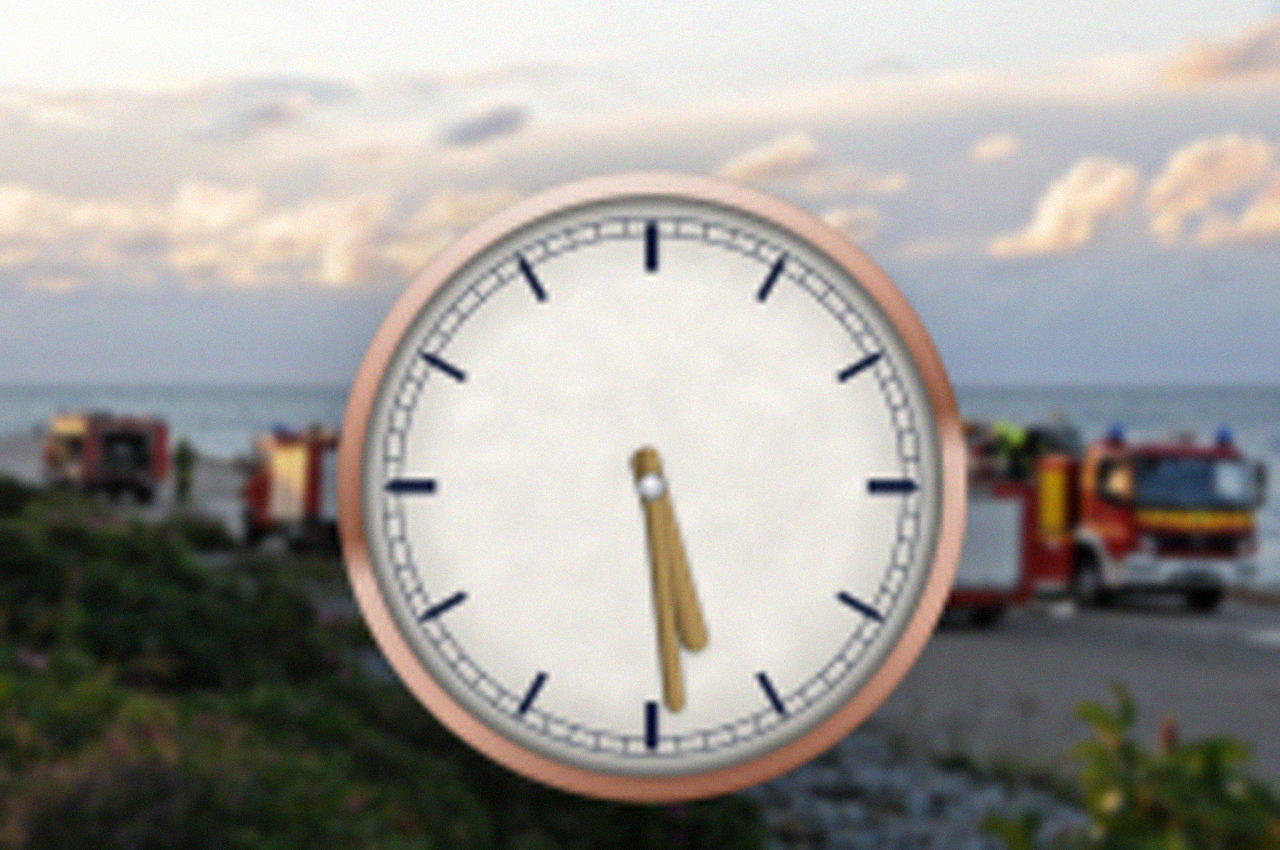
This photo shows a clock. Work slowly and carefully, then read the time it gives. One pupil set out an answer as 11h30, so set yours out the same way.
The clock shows 5h29
